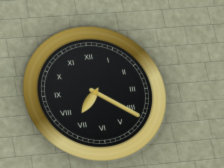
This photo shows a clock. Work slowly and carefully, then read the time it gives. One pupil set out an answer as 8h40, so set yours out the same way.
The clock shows 7h21
